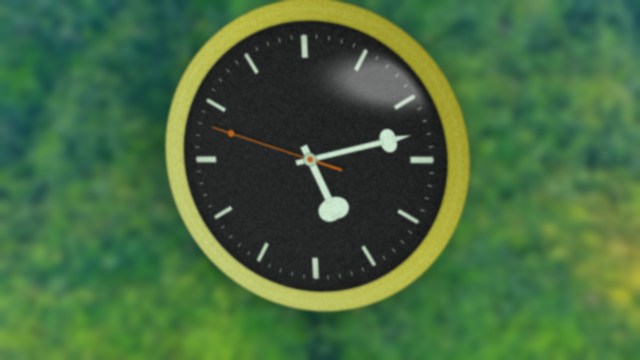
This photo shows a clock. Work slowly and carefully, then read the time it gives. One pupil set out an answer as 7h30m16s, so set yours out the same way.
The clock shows 5h12m48s
